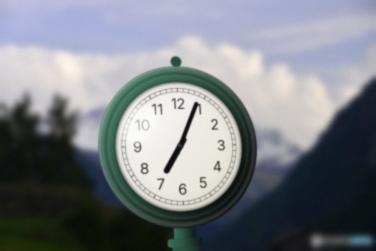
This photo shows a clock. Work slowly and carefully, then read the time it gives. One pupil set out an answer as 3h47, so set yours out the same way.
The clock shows 7h04
